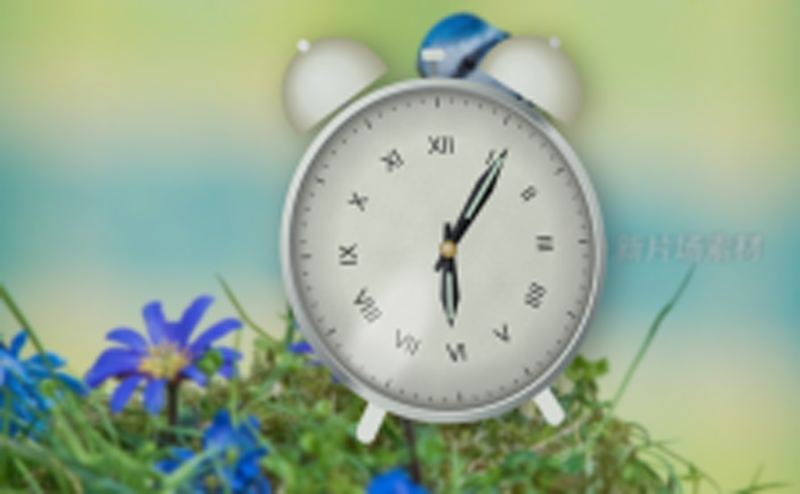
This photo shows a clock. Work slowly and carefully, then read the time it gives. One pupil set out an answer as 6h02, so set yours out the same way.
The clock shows 6h06
